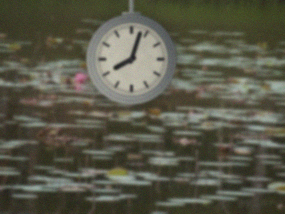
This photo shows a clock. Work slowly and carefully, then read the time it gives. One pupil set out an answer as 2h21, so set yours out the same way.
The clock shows 8h03
